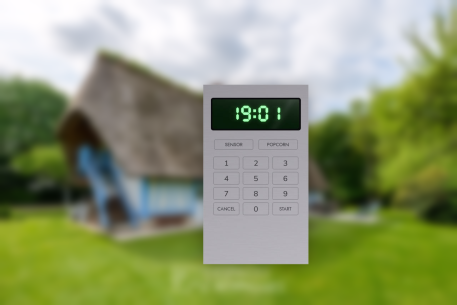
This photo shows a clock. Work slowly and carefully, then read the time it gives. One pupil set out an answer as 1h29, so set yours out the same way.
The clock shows 19h01
